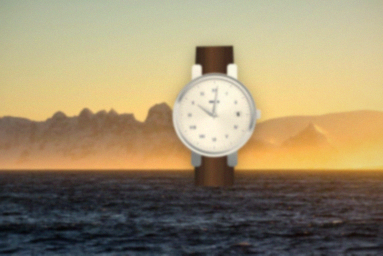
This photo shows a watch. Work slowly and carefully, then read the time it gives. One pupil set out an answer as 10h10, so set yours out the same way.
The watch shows 10h01
